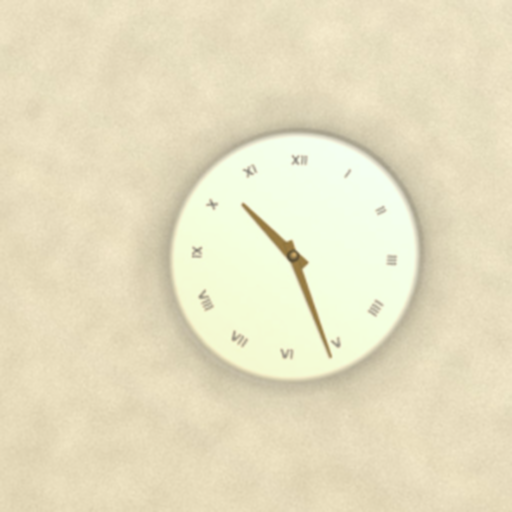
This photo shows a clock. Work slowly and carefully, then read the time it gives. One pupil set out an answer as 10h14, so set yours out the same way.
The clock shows 10h26
